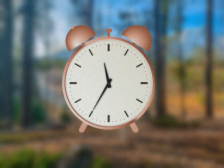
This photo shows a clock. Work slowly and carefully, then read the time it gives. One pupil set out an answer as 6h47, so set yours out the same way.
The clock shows 11h35
